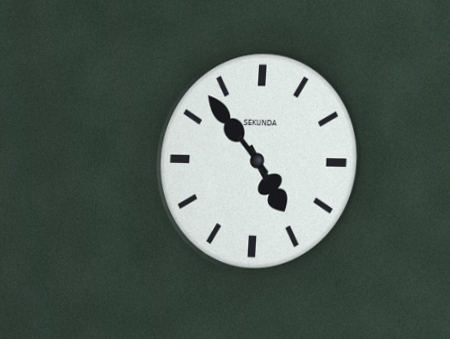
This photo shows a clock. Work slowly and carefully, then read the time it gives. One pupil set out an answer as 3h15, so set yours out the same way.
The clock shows 4h53
